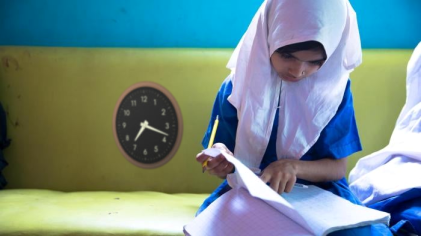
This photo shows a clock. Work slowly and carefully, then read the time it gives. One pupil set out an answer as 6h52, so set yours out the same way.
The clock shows 7h18
